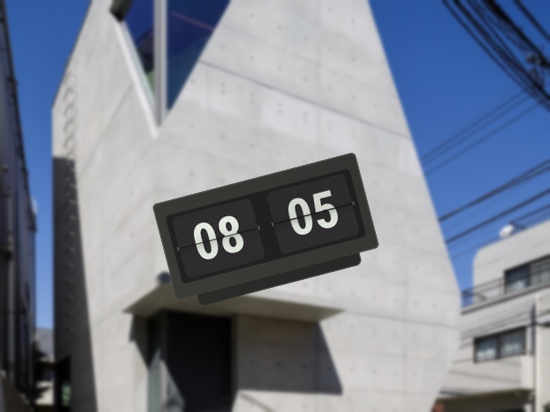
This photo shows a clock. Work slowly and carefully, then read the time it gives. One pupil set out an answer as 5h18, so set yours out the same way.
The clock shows 8h05
